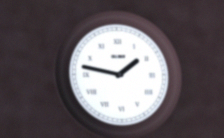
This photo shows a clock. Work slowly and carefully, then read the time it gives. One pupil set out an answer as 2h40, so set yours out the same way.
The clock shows 1h47
